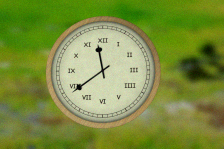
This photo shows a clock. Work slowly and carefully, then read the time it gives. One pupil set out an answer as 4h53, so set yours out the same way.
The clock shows 11h39
